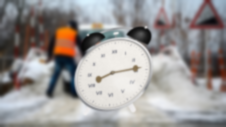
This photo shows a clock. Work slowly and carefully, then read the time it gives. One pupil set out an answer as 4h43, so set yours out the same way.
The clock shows 8h14
